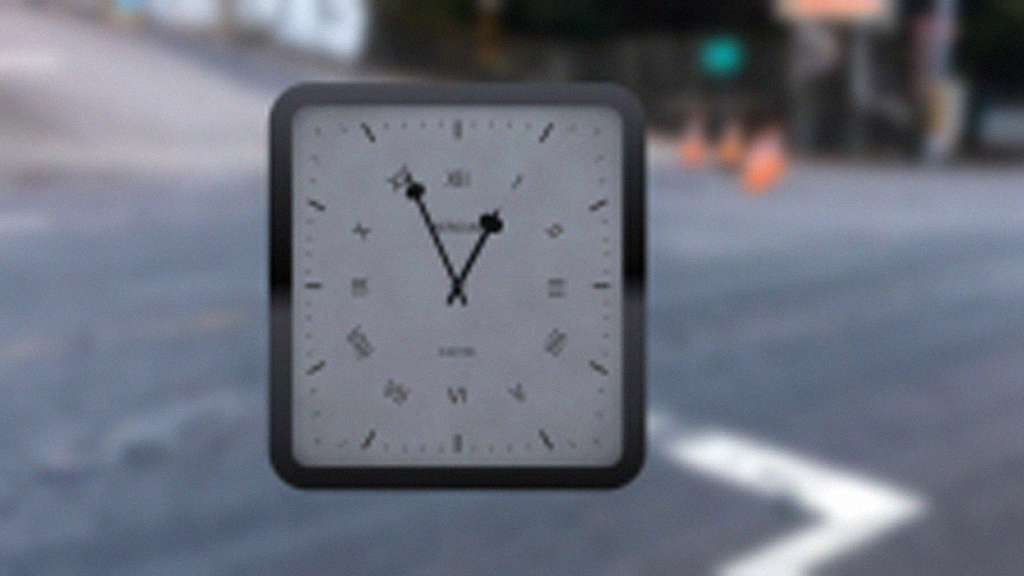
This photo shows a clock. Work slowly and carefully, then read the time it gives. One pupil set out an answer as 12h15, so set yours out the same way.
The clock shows 12h56
